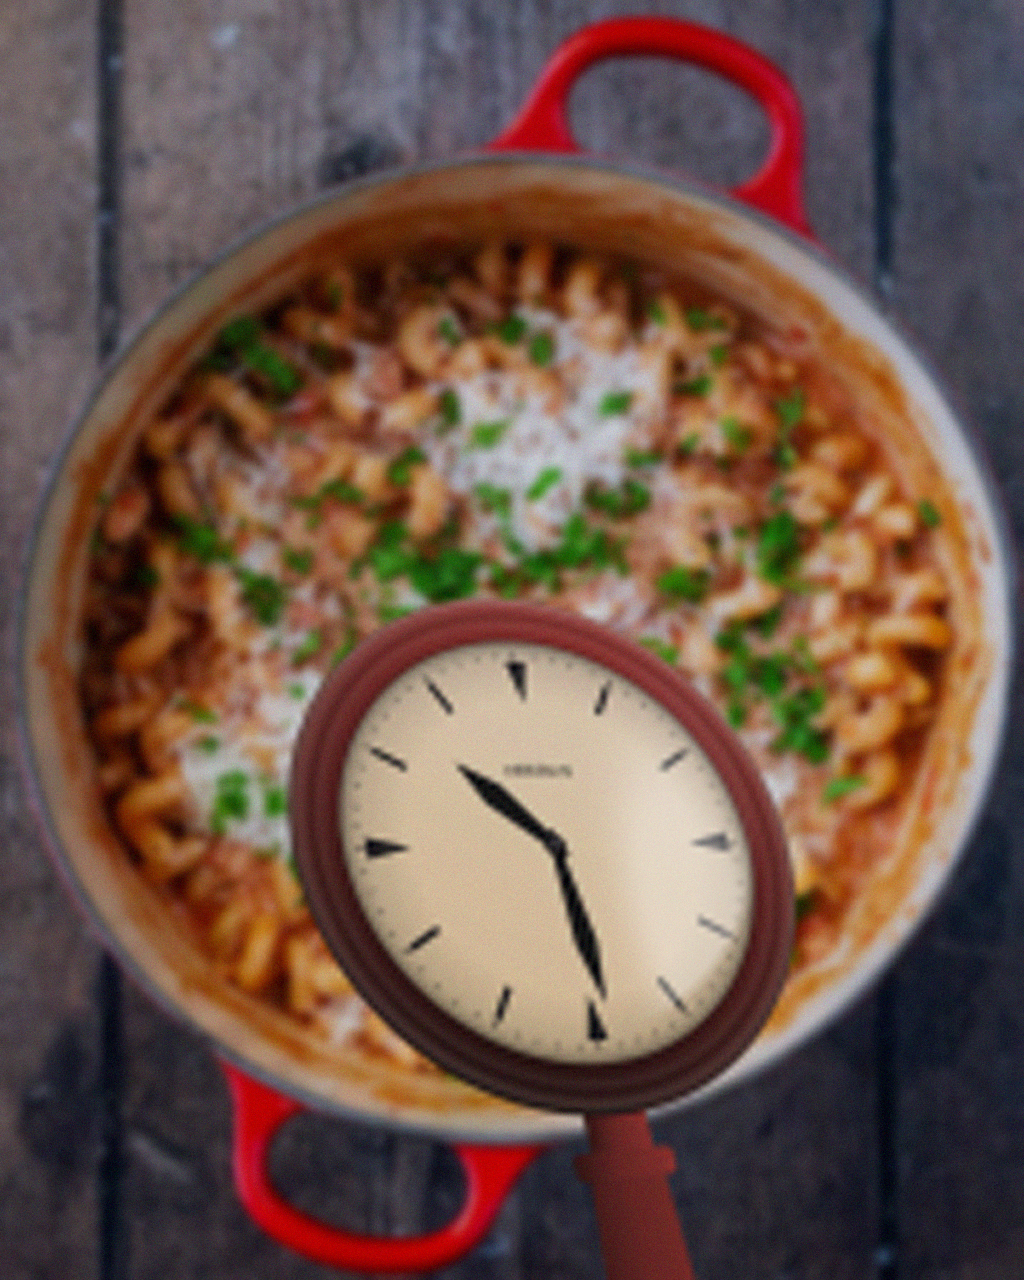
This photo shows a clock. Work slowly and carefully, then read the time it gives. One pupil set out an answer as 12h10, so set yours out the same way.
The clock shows 10h29
